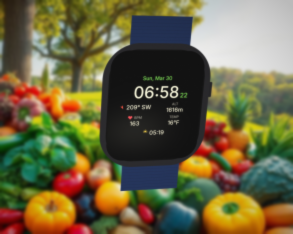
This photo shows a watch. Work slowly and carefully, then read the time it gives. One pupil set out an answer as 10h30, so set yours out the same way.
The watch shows 6h58
